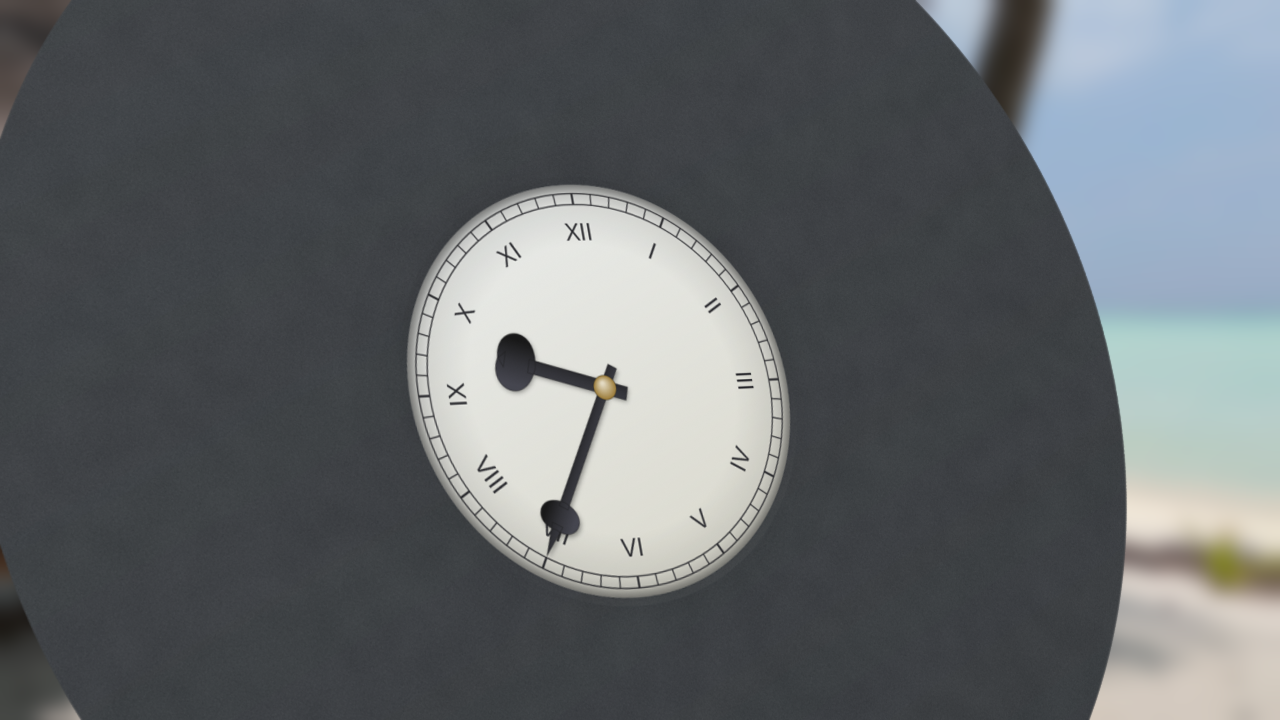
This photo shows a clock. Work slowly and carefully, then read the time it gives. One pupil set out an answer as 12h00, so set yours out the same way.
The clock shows 9h35
